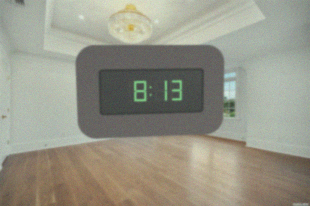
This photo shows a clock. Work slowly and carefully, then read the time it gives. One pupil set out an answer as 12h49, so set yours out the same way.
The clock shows 8h13
